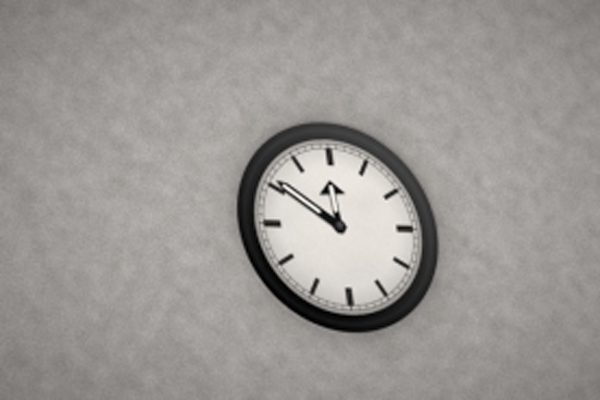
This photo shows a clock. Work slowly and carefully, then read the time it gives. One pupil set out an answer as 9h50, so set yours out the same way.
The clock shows 11h51
